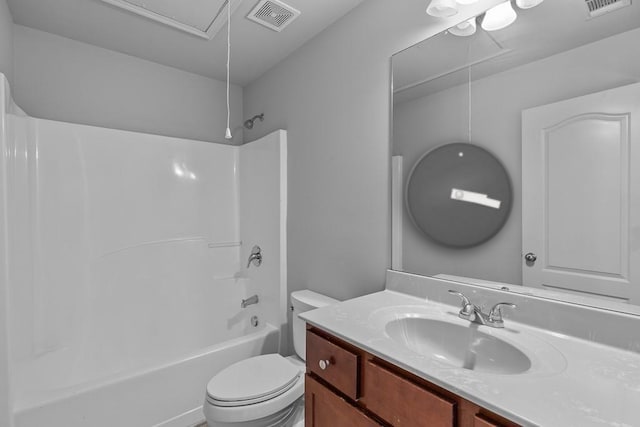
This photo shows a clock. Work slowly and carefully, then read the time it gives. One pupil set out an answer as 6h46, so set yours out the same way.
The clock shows 3h17
